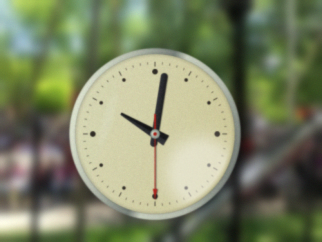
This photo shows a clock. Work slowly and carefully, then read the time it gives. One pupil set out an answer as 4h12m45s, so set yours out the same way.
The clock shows 10h01m30s
